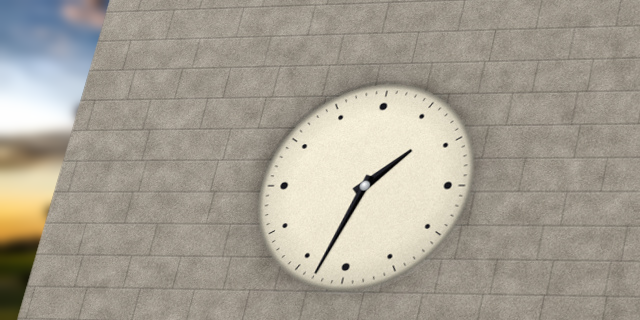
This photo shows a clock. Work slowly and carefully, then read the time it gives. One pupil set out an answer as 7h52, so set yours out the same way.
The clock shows 1h33
